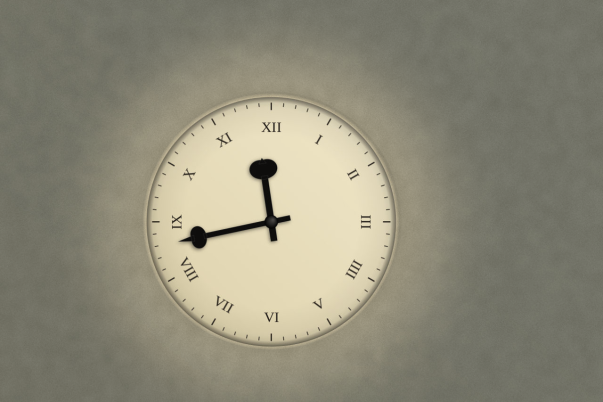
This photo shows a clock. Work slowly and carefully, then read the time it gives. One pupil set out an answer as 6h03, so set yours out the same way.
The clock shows 11h43
